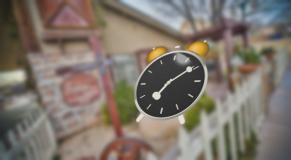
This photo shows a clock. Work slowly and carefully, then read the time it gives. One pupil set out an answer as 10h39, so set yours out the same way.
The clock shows 7h09
